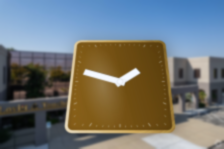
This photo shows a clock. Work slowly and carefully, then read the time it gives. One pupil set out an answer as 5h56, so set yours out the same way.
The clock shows 1h48
